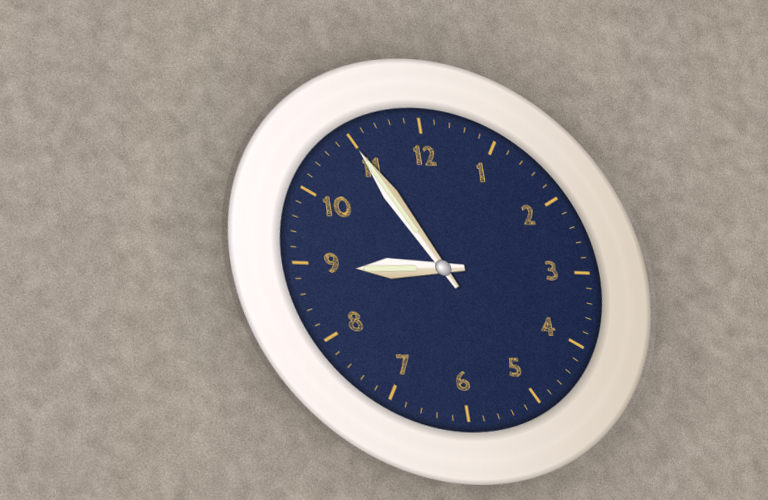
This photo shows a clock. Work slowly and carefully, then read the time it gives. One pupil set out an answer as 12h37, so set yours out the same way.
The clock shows 8h55
